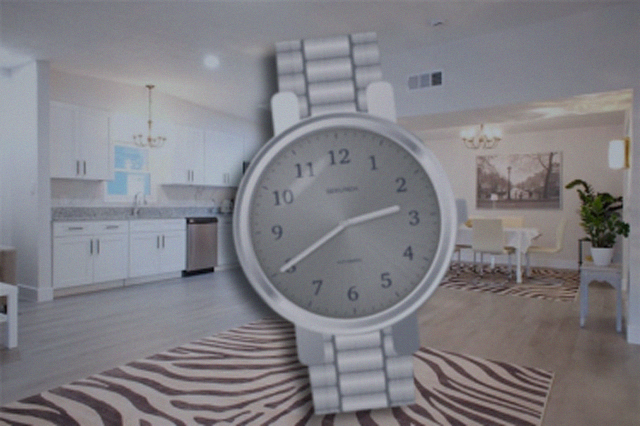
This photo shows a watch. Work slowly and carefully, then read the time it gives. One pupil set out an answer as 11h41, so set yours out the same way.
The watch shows 2h40
